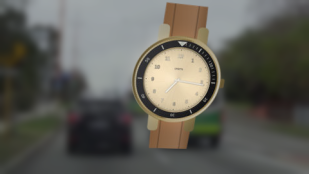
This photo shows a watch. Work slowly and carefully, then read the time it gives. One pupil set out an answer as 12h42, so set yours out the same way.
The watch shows 7h16
